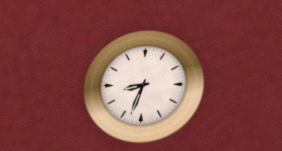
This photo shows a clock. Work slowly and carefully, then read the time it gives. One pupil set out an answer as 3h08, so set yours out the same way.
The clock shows 8h33
